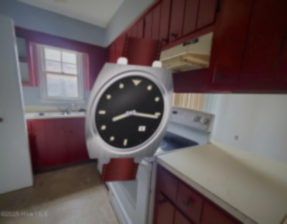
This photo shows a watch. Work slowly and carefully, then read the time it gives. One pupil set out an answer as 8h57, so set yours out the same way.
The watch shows 8h16
